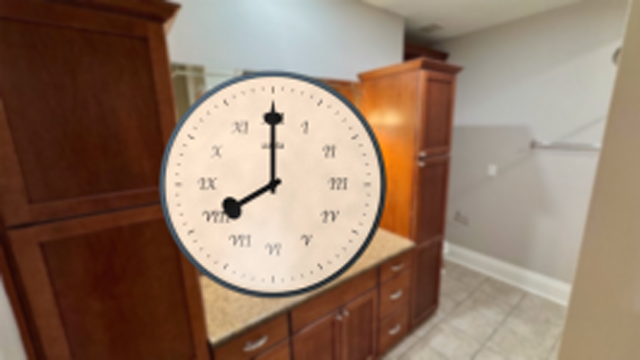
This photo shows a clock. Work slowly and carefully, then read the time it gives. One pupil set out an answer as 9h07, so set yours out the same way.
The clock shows 8h00
